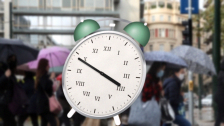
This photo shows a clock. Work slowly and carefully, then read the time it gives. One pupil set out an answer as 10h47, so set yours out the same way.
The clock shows 3h49
